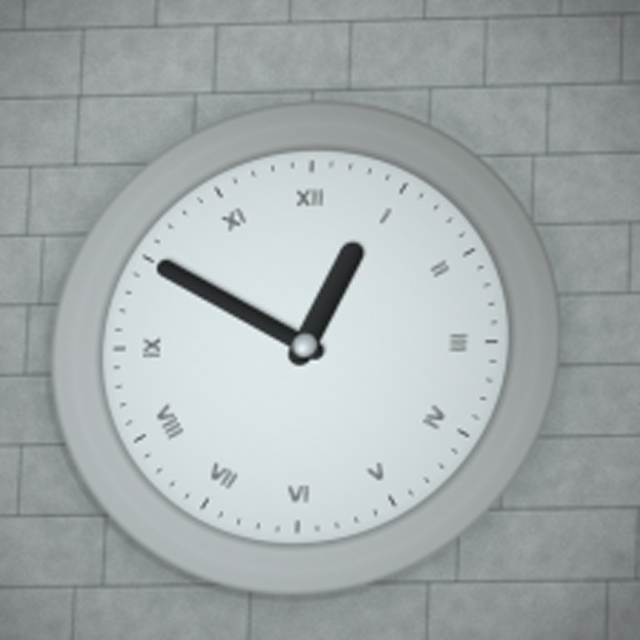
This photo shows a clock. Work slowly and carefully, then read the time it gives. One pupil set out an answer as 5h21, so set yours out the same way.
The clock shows 12h50
